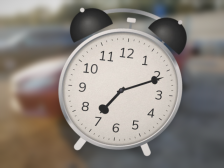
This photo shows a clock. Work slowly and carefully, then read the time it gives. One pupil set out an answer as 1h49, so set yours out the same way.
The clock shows 7h11
